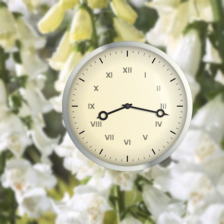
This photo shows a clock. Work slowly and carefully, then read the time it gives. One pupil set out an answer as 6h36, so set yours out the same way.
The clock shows 8h17
